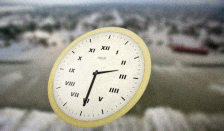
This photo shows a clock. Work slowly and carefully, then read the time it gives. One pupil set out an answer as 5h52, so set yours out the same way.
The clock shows 2h30
